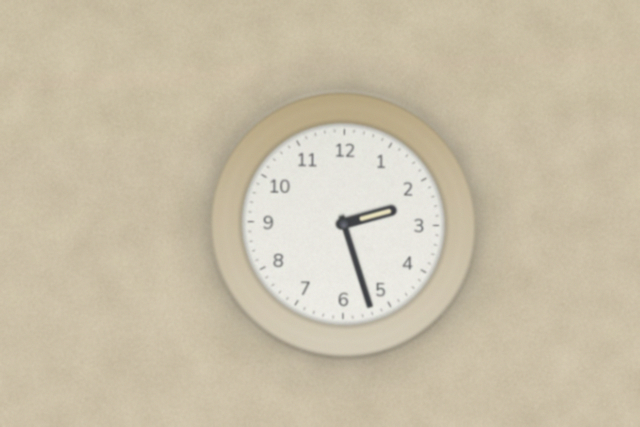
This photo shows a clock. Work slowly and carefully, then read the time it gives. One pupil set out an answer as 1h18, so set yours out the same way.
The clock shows 2h27
